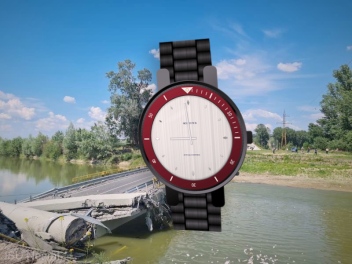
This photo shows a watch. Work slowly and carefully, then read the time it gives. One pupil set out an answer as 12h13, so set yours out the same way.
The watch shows 8h59
